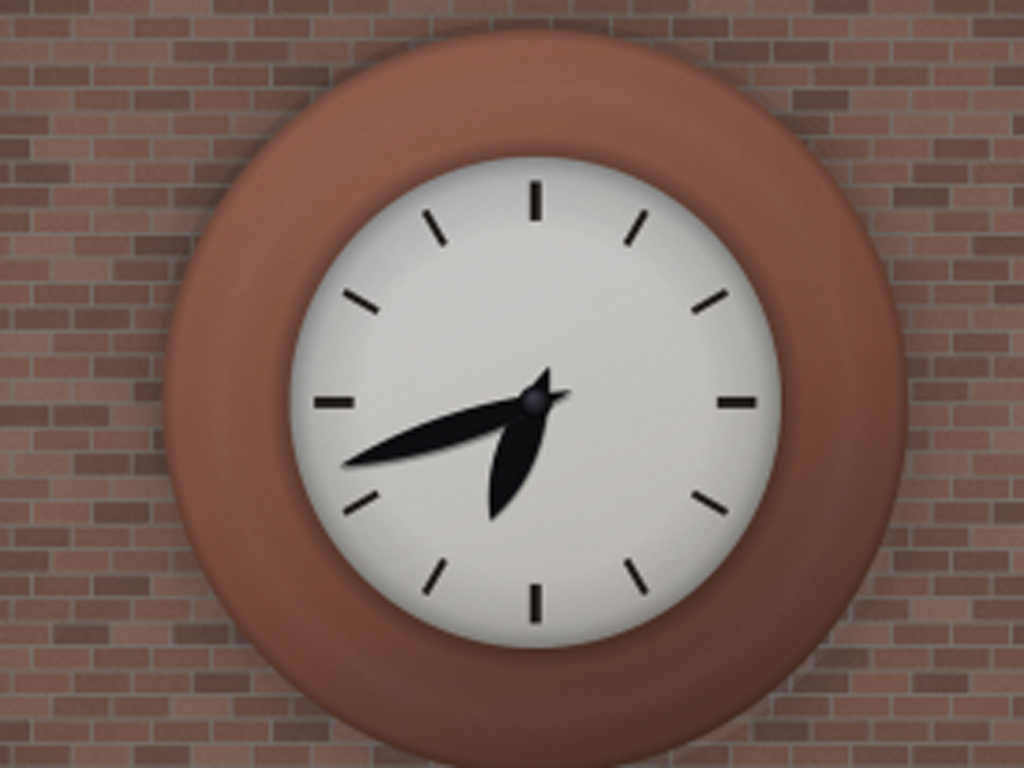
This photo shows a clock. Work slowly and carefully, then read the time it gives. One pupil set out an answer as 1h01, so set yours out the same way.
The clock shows 6h42
